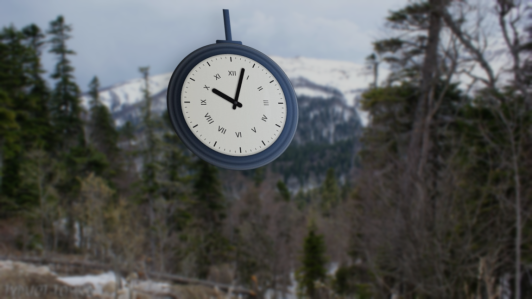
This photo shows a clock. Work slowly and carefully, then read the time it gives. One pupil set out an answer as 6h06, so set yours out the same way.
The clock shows 10h03
